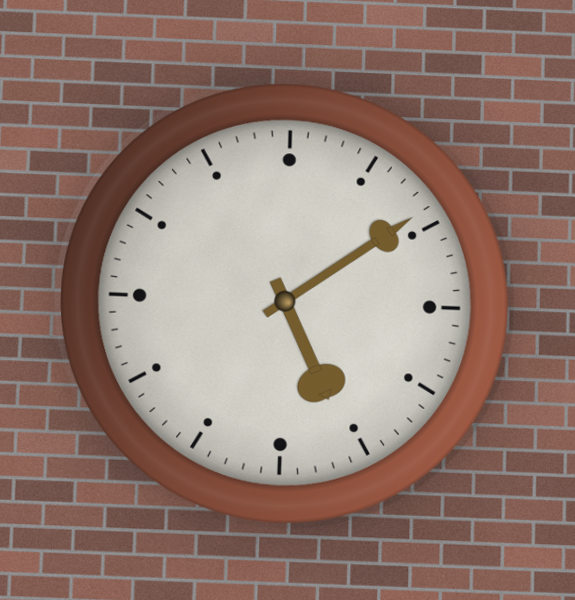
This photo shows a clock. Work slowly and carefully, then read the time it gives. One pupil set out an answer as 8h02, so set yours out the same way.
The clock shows 5h09
